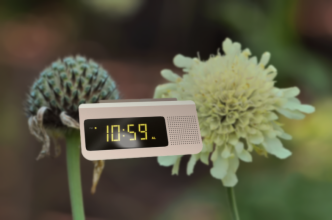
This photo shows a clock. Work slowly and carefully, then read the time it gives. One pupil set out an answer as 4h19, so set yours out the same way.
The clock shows 10h59
